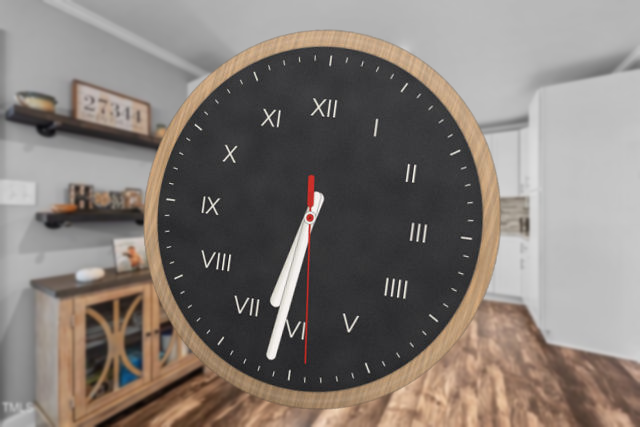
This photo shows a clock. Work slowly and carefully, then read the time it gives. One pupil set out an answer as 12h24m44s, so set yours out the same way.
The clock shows 6h31m29s
